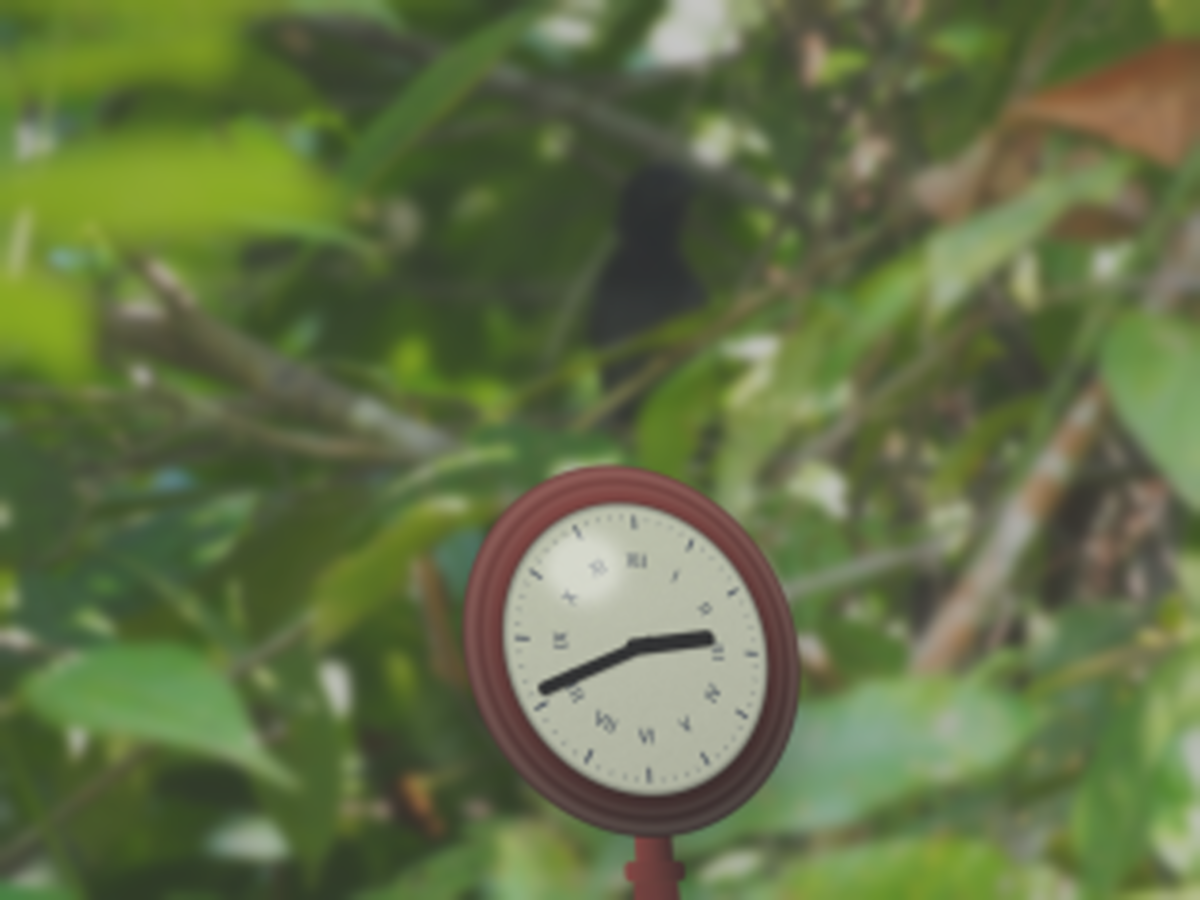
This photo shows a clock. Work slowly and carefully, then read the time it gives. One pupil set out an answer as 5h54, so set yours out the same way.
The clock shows 2h41
